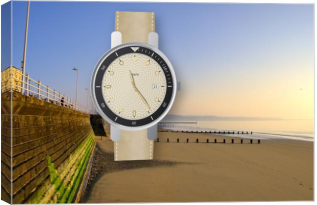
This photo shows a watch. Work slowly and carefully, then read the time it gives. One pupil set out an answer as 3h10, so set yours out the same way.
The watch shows 11h24
